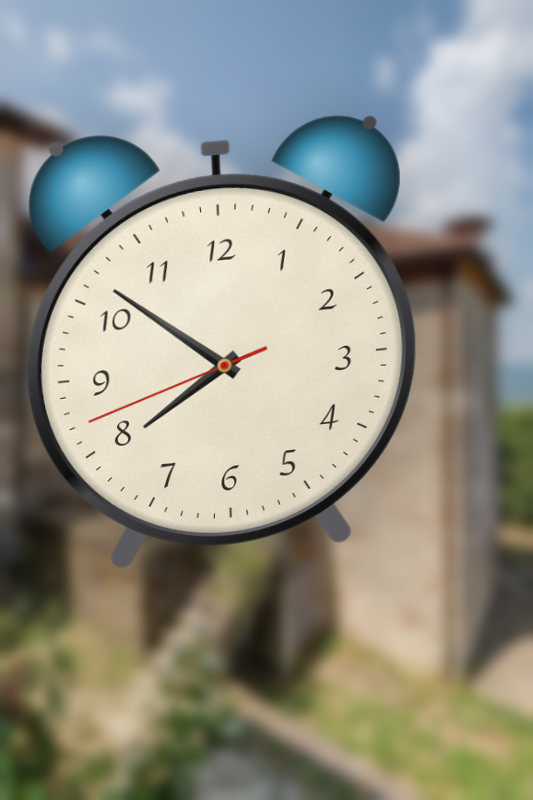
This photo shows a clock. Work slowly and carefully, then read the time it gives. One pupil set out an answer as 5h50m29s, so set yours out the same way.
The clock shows 7h51m42s
